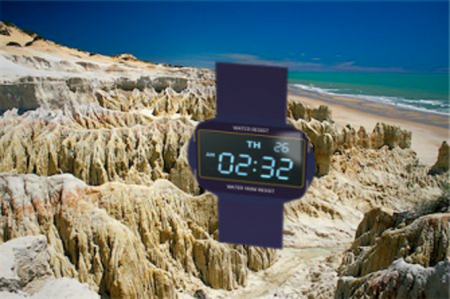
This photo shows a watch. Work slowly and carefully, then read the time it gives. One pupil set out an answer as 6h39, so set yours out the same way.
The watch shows 2h32
